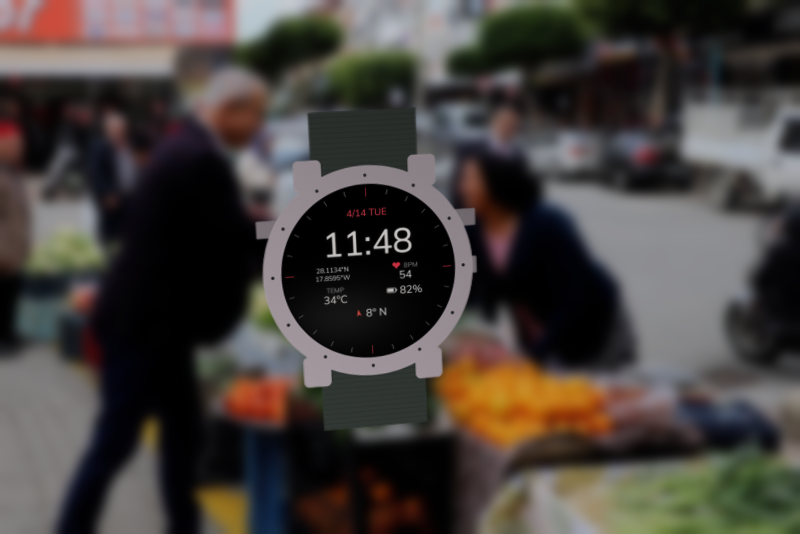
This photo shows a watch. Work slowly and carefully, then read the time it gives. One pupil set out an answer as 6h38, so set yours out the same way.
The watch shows 11h48
